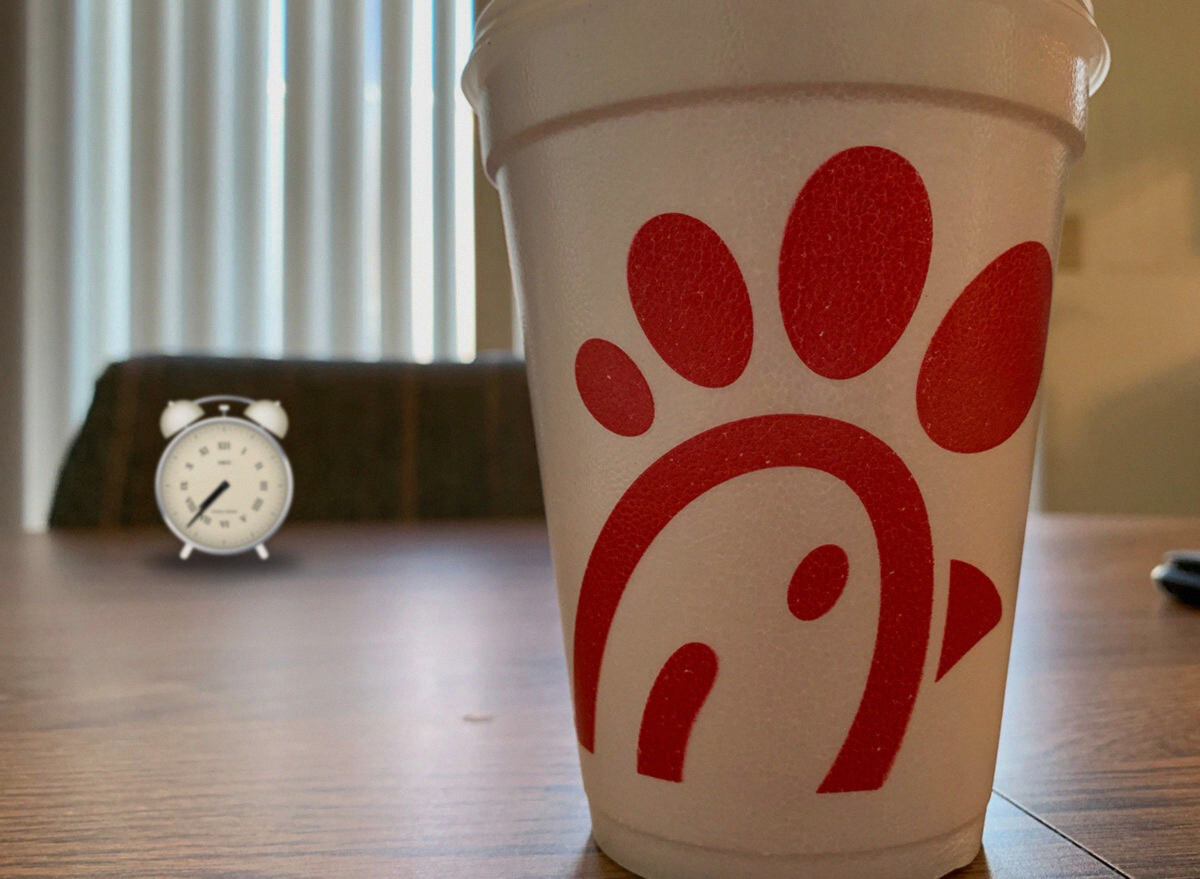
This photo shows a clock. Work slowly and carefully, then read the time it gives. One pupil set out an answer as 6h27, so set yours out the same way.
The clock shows 7h37
